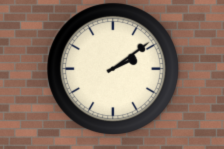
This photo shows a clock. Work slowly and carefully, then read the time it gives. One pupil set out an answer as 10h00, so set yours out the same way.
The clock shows 2h09
